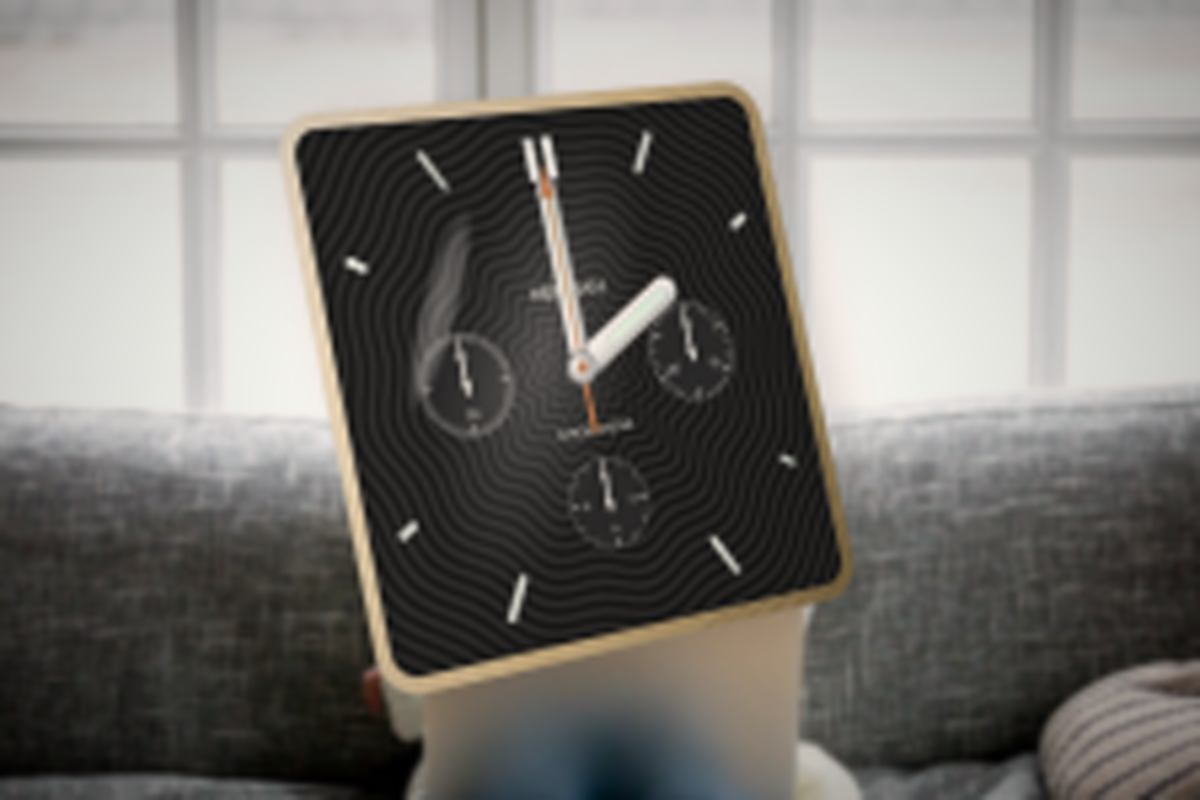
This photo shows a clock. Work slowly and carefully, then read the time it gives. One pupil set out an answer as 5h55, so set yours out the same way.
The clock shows 2h00
